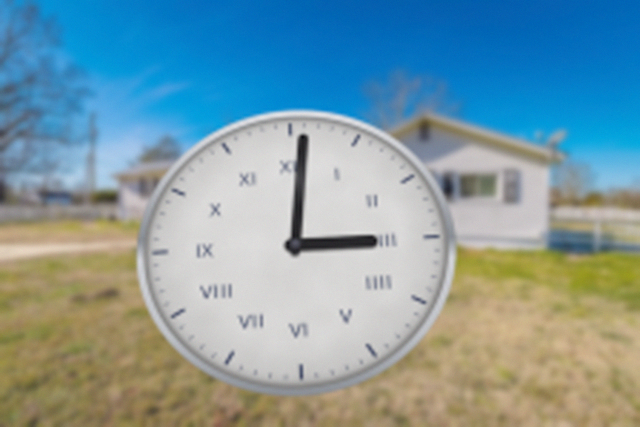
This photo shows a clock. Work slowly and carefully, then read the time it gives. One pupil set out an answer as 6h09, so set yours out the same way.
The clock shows 3h01
